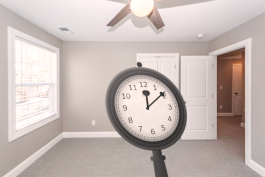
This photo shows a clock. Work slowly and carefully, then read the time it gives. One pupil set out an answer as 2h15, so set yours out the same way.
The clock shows 12h09
